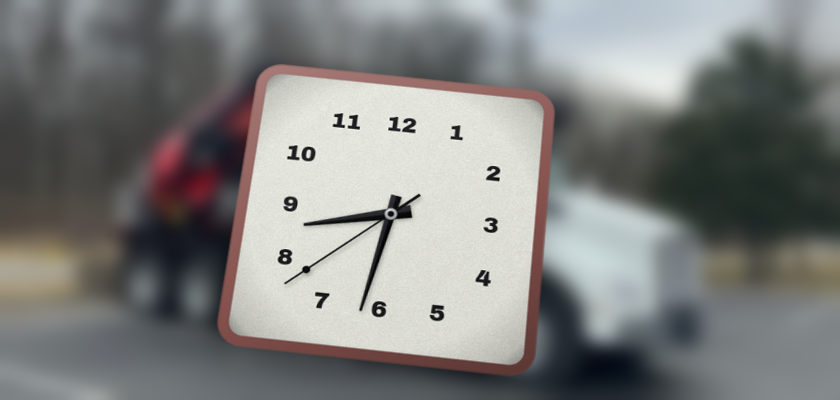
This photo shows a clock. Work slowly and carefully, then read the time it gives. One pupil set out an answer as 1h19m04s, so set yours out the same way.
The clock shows 8h31m38s
